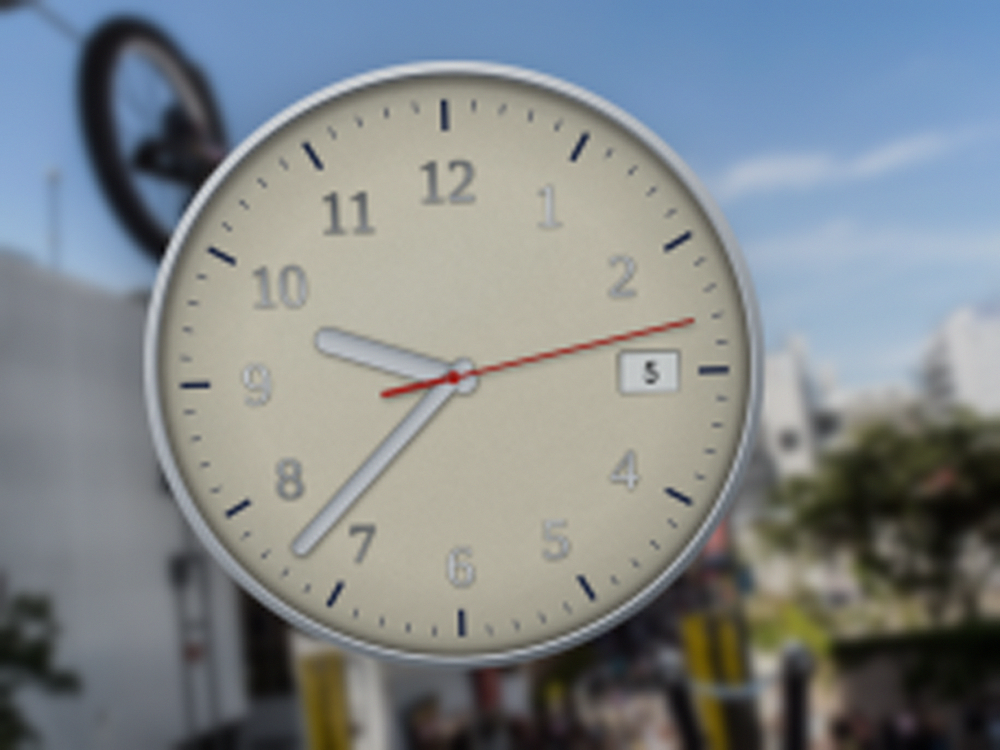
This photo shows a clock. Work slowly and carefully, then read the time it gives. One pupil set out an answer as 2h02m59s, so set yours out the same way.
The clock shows 9h37m13s
